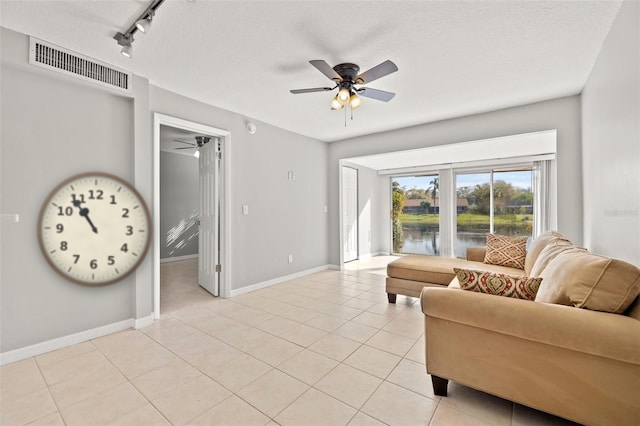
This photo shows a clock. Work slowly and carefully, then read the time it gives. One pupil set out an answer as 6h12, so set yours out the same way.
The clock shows 10h54
